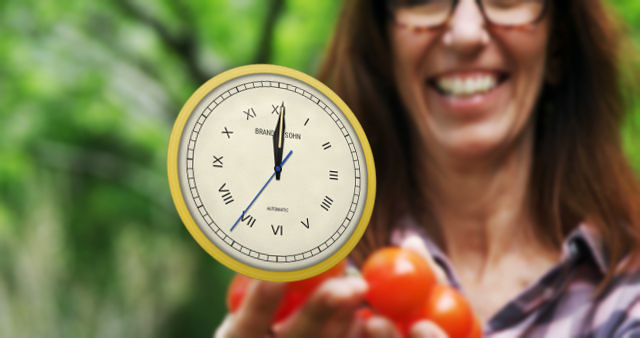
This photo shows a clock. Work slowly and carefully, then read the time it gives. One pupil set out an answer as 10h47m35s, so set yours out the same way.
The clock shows 12h00m36s
